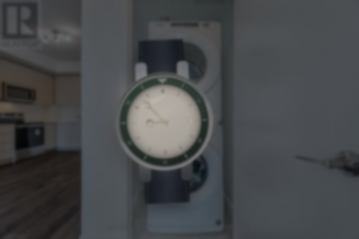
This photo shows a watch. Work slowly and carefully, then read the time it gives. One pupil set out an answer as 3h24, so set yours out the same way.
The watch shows 8h53
